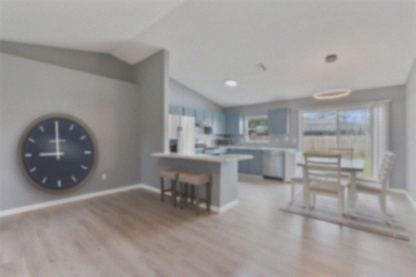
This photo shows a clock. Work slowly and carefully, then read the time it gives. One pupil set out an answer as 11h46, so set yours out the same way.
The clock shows 9h00
